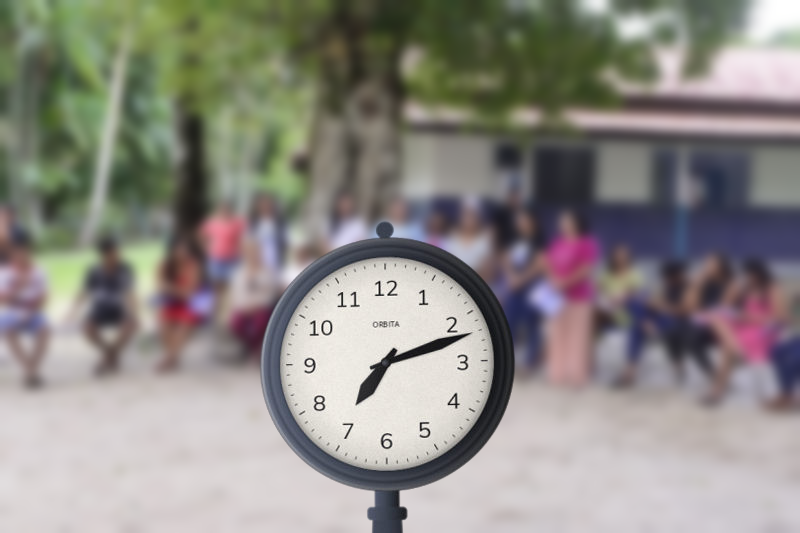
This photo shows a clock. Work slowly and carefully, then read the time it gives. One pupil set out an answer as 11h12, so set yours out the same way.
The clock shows 7h12
